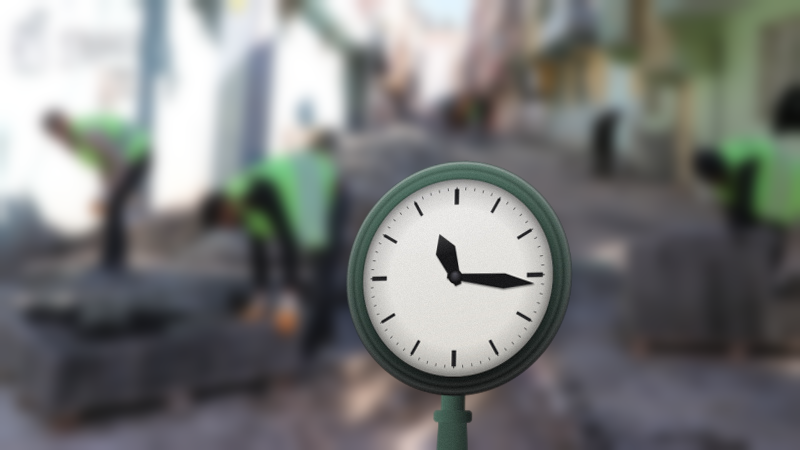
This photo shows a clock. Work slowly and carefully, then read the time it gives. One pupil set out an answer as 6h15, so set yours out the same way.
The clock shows 11h16
